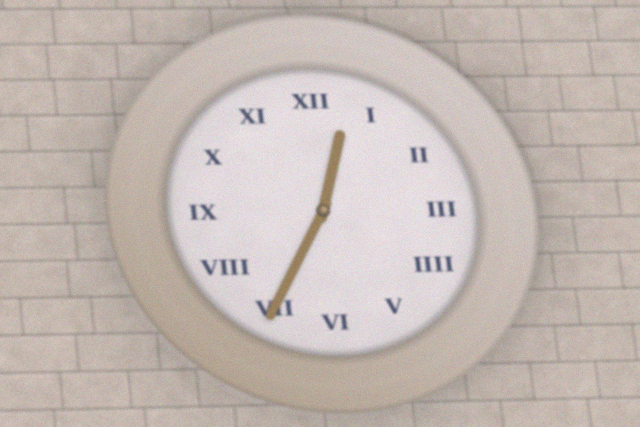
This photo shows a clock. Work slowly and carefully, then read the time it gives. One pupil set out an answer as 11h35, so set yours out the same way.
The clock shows 12h35
